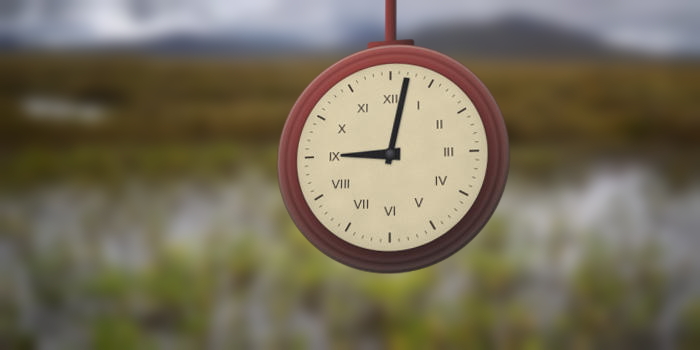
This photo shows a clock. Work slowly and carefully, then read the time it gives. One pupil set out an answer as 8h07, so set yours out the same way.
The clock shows 9h02
